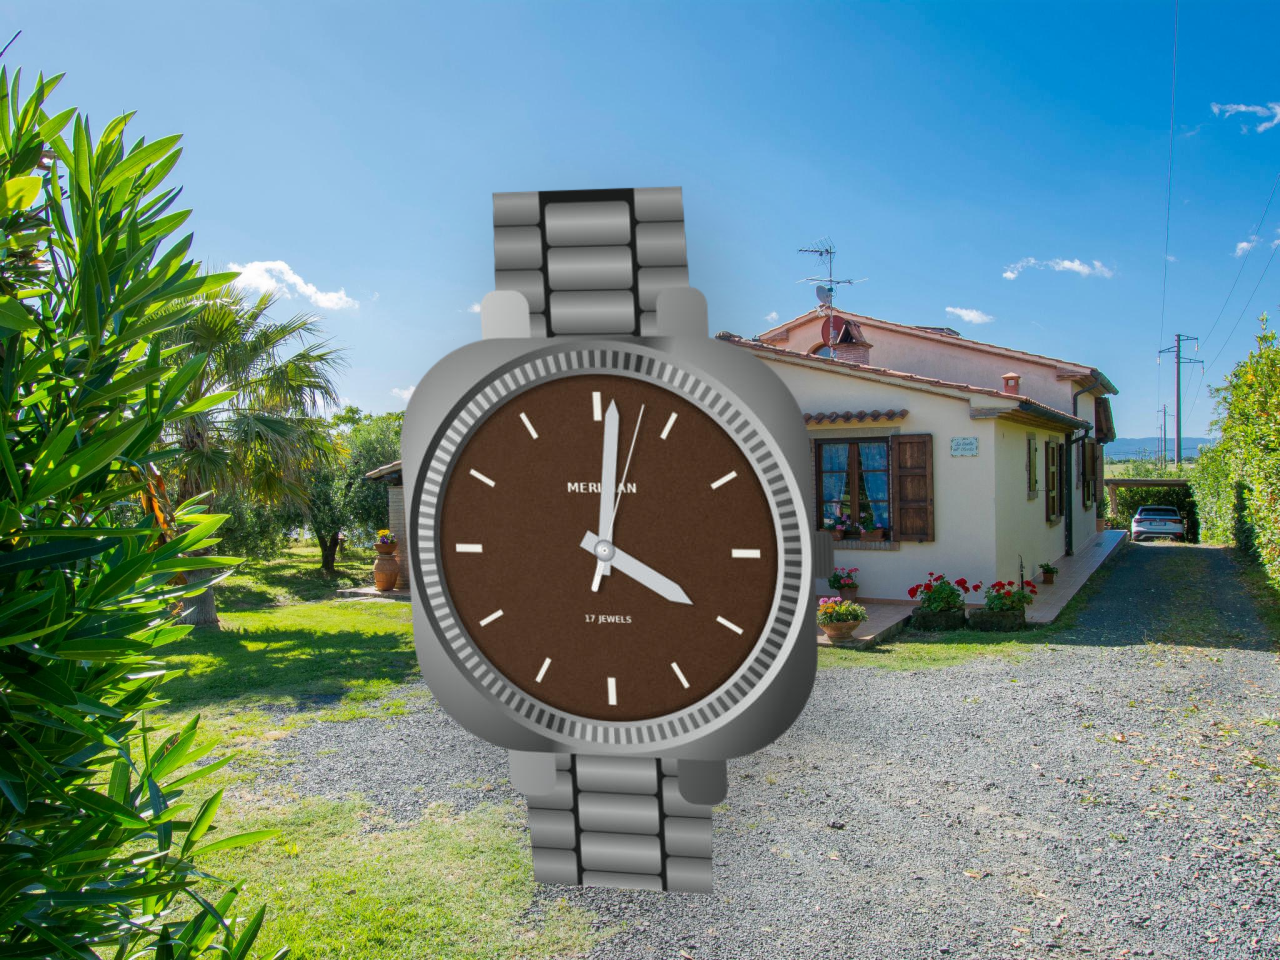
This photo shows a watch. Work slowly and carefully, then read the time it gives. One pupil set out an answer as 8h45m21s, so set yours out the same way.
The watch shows 4h01m03s
